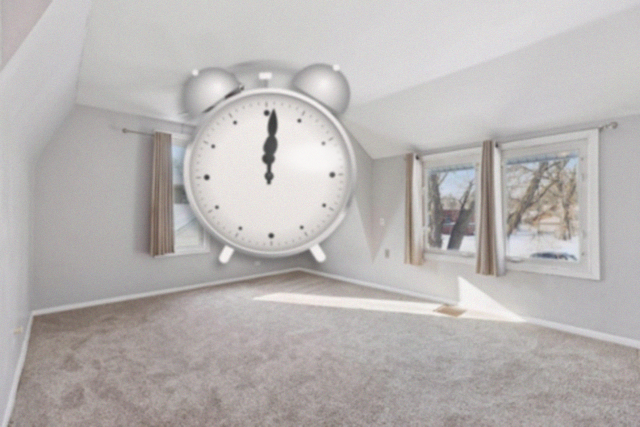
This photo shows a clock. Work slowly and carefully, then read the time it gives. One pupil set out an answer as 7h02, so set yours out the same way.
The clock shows 12h01
